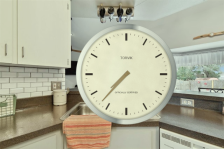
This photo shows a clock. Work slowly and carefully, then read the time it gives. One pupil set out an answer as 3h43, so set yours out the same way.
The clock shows 7h37
